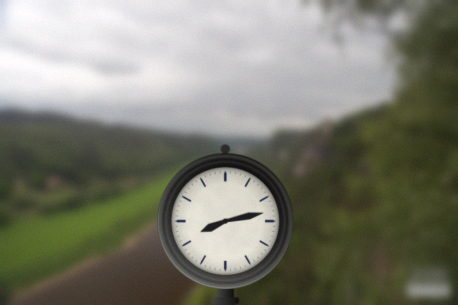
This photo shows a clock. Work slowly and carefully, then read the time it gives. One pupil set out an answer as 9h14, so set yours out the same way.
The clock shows 8h13
